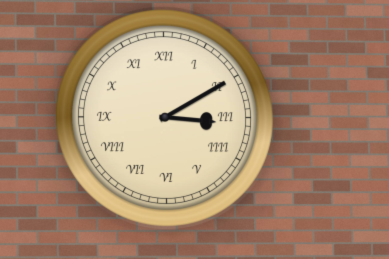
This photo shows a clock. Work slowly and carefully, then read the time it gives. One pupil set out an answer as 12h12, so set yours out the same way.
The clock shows 3h10
